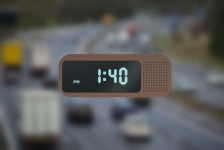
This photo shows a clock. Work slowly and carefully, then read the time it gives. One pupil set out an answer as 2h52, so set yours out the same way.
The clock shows 1h40
